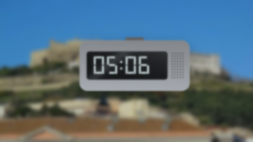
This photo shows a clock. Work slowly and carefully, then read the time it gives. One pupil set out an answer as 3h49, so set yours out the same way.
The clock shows 5h06
